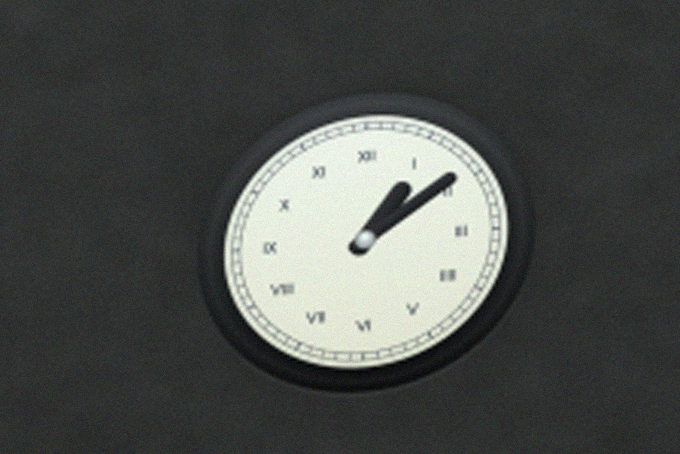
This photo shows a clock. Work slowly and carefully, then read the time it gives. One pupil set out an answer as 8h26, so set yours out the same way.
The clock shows 1h09
